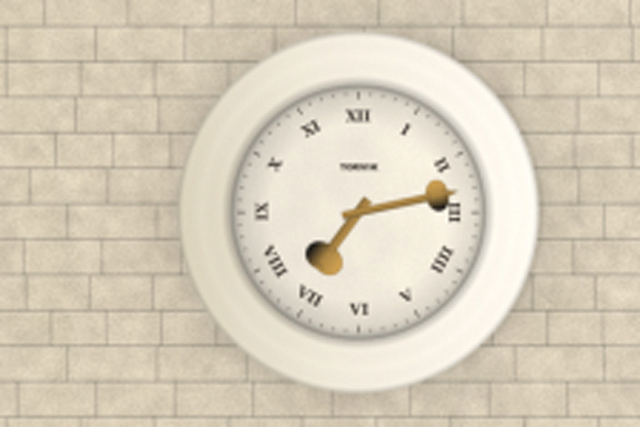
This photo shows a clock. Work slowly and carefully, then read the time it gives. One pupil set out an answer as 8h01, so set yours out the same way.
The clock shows 7h13
